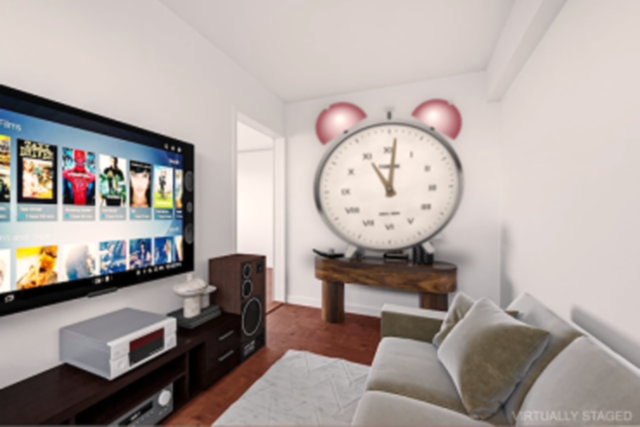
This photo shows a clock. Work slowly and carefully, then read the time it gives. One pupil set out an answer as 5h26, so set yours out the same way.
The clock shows 11h01
